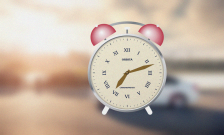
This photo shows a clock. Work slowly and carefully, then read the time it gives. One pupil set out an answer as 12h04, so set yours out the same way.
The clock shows 7h12
